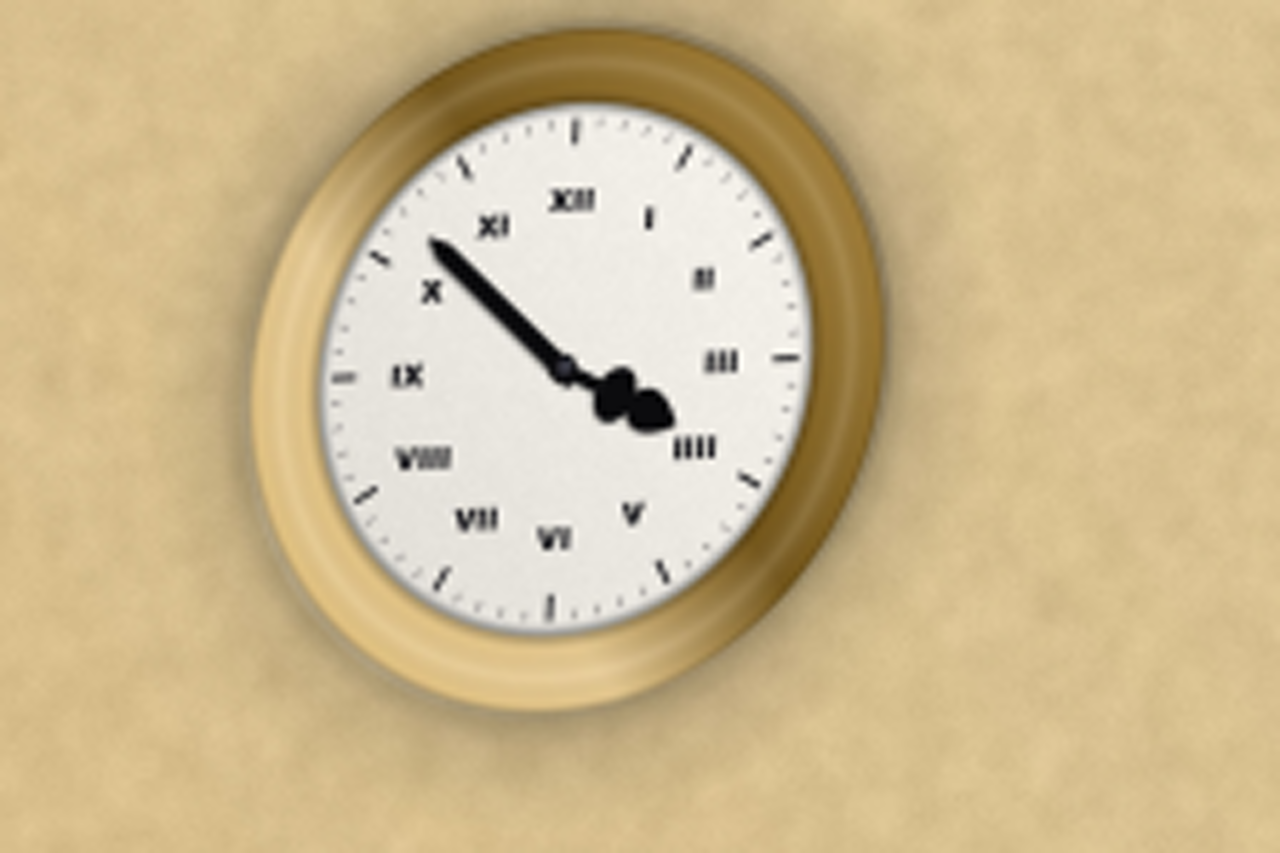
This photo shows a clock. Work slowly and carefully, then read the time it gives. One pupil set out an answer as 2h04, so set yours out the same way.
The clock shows 3h52
